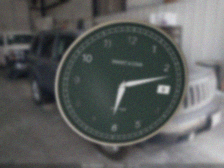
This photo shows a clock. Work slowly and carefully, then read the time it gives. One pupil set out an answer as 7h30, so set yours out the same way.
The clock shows 6h12
